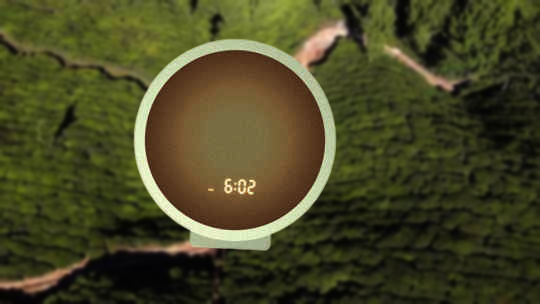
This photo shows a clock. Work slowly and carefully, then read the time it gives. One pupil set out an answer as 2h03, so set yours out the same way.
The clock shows 6h02
